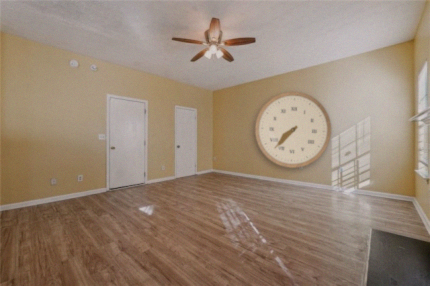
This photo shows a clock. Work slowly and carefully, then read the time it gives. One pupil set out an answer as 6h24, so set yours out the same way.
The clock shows 7h37
